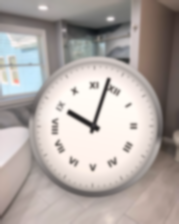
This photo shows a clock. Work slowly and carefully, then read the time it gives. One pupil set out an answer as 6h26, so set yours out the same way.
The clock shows 8h58
